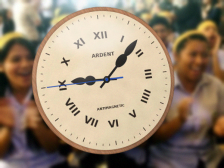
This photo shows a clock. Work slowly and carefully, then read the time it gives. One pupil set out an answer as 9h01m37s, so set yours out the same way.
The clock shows 9h07m45s
